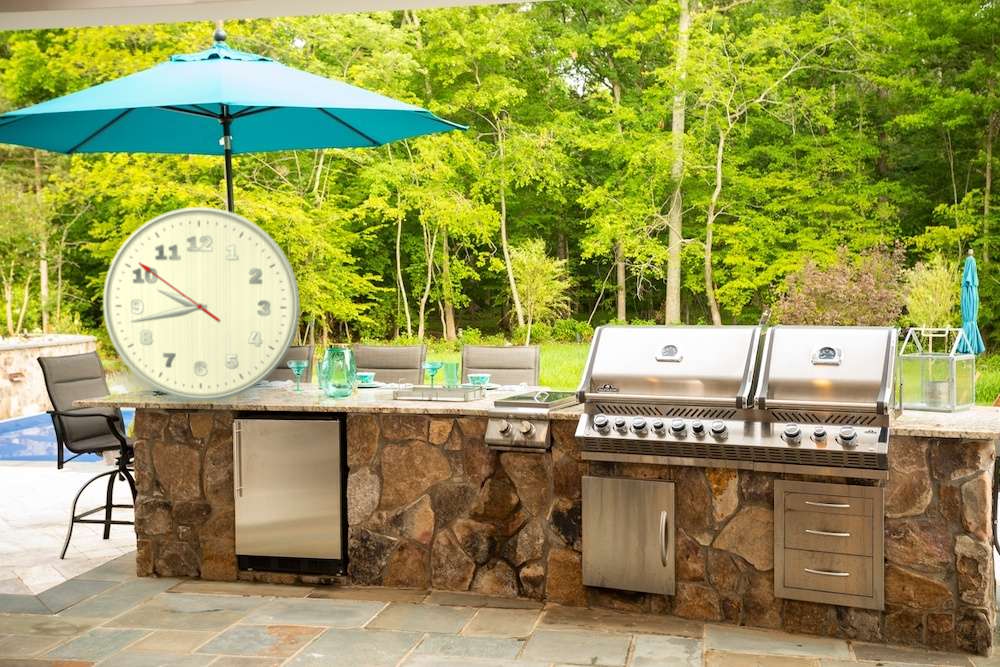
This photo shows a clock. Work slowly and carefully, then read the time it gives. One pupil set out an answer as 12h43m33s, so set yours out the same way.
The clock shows 9h42m51s
